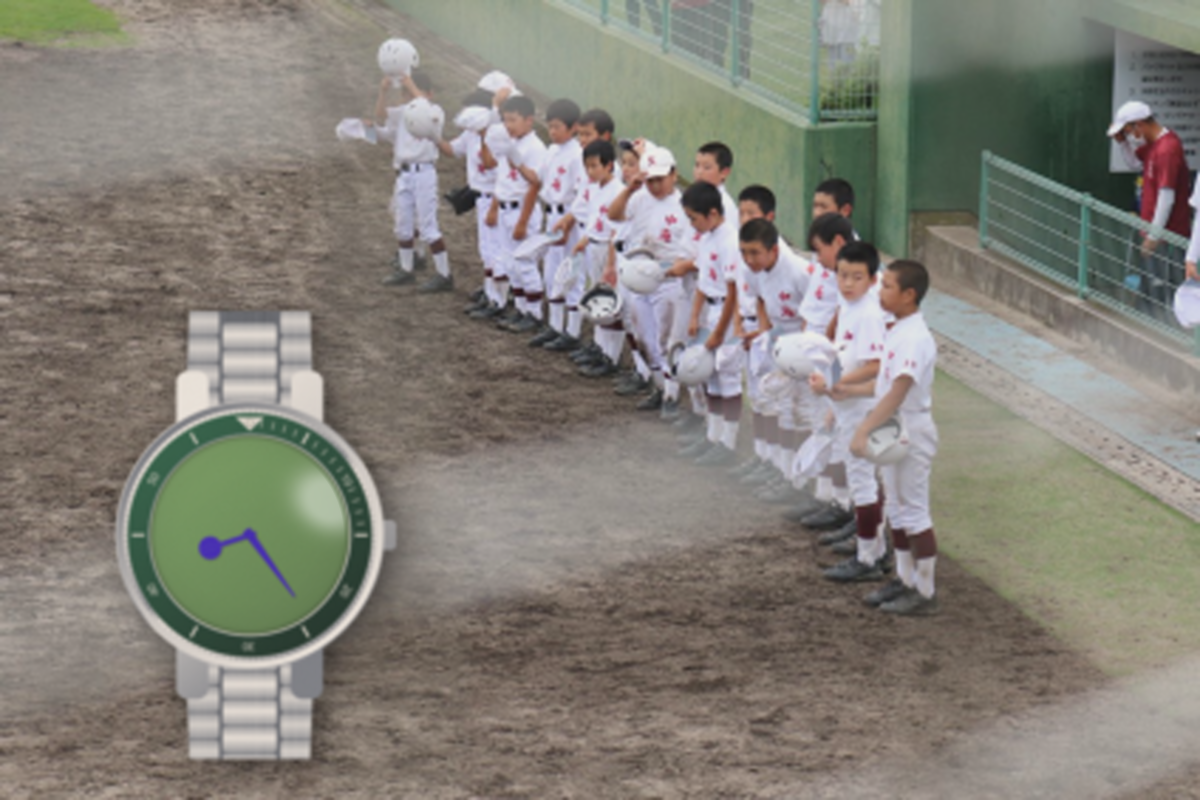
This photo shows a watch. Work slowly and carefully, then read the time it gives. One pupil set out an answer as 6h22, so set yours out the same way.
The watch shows 8h24
